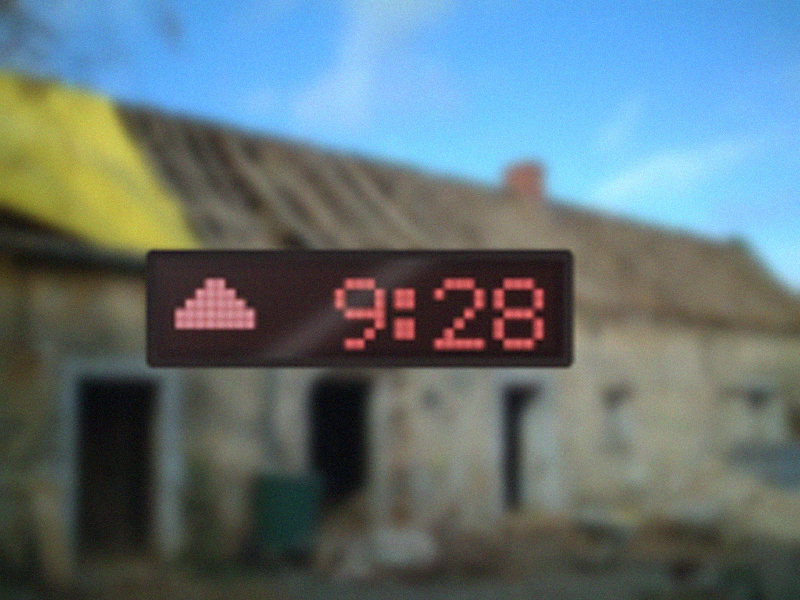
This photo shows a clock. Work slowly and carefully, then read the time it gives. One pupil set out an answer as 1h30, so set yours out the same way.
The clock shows 9h28
